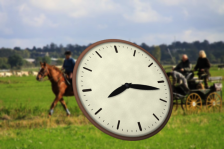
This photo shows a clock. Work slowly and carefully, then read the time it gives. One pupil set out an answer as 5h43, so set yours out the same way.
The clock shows 8h17
